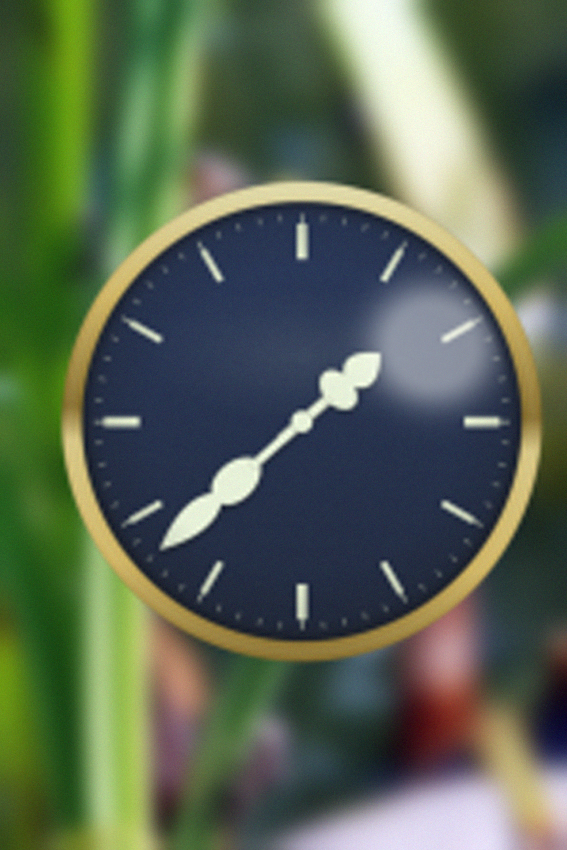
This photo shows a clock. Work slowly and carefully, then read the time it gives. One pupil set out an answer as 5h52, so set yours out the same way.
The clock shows 1h38
